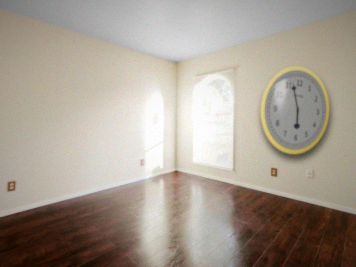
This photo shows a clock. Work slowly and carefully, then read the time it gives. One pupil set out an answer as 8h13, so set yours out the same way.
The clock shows 5h57
